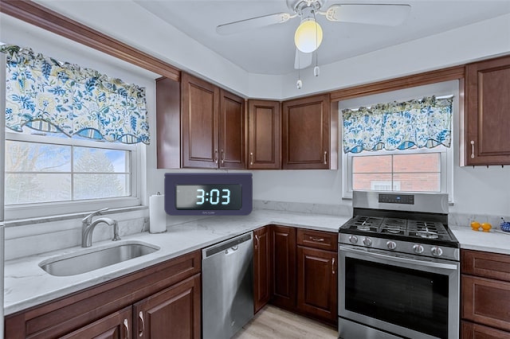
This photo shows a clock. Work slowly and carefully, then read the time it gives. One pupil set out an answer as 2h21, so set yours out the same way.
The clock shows 3h03
